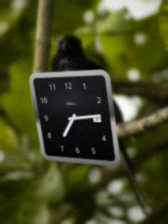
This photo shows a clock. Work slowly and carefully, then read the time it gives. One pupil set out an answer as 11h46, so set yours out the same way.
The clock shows 7h14
